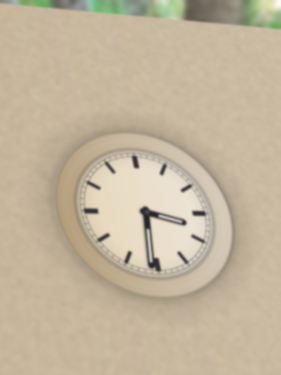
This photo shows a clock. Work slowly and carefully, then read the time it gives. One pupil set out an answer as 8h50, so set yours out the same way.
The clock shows 3h31
